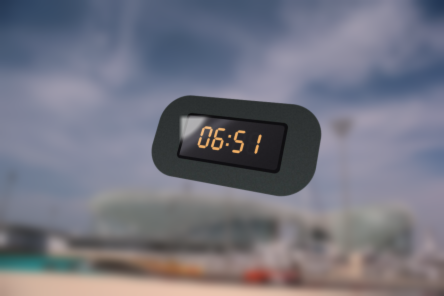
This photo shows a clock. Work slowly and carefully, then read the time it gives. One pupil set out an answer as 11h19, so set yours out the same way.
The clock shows 6h51
